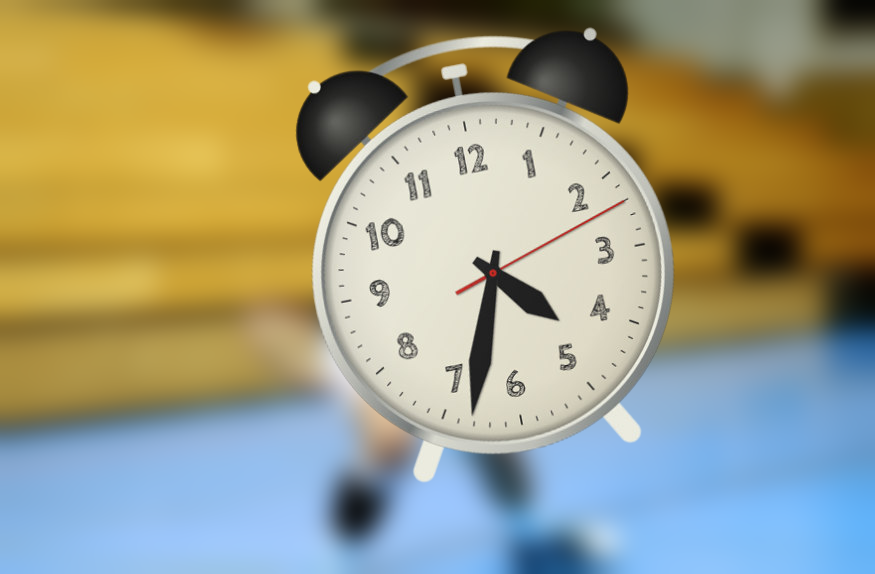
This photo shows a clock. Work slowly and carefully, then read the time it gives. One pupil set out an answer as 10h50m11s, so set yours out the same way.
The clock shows 4h33m12s
